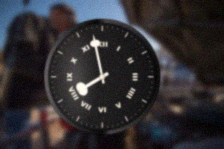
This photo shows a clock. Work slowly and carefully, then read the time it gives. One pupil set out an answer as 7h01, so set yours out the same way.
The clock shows 7h58
